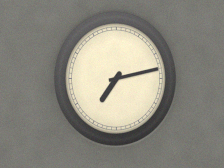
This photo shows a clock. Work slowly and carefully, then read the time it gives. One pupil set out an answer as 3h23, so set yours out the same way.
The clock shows 7h13
